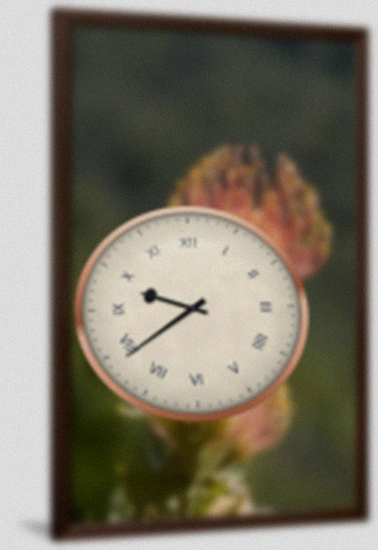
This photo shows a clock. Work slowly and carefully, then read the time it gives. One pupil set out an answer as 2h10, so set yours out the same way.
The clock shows 9h39
